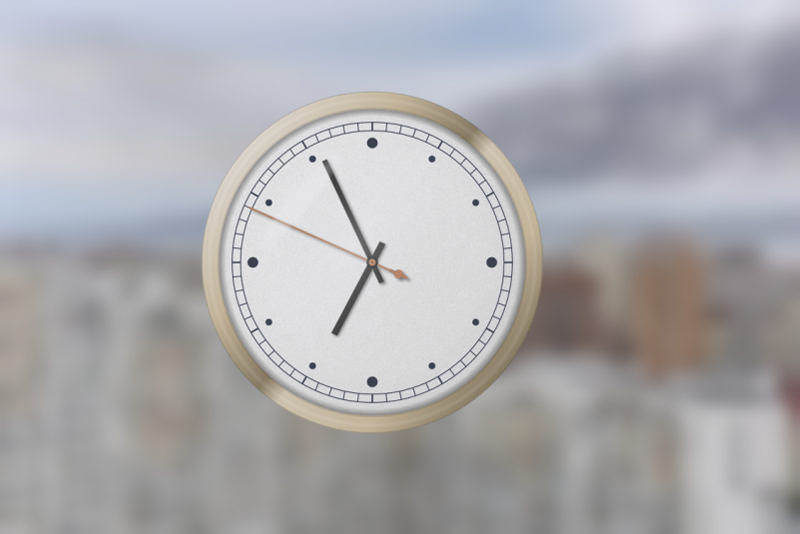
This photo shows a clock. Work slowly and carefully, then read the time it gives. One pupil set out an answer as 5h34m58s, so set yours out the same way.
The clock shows 6h55m49s
